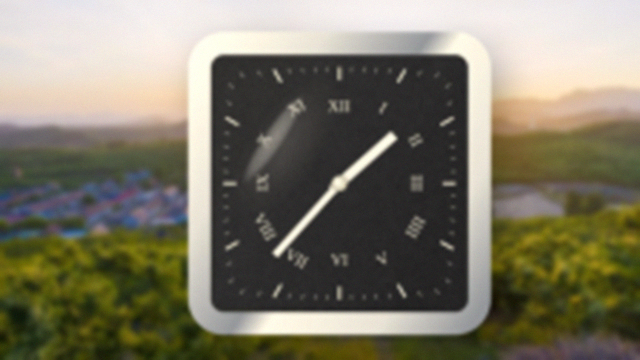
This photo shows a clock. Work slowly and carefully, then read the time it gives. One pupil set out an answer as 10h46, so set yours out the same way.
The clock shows 1h37
